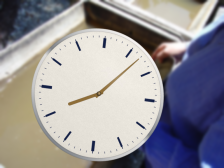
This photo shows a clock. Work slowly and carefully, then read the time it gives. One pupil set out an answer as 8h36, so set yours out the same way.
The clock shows 8h07
